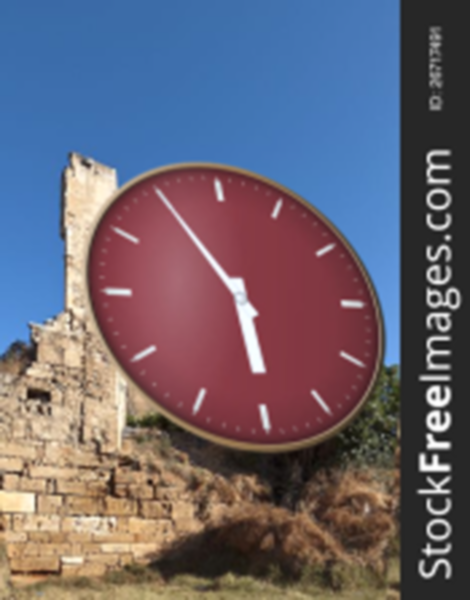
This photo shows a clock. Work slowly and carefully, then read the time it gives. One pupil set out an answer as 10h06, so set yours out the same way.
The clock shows 5h55
